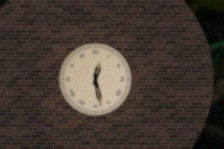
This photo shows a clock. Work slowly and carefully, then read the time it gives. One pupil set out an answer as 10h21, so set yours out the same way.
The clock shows 12h28
